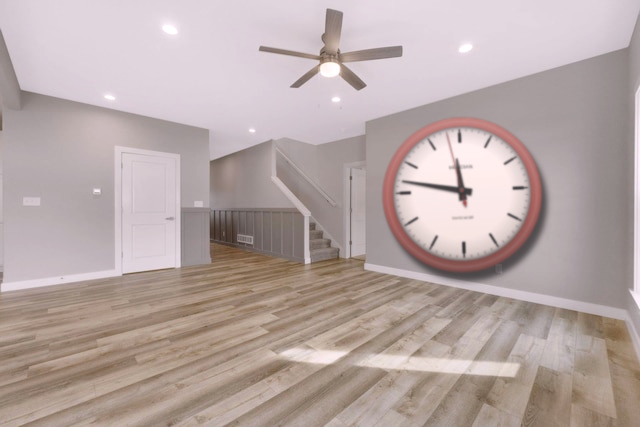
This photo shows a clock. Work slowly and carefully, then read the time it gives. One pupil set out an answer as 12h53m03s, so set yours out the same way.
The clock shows 11h46m58s
